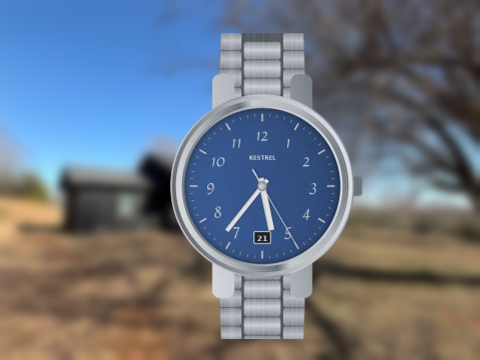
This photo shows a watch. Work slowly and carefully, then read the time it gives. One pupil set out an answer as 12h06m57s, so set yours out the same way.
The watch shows 5h36m25s
